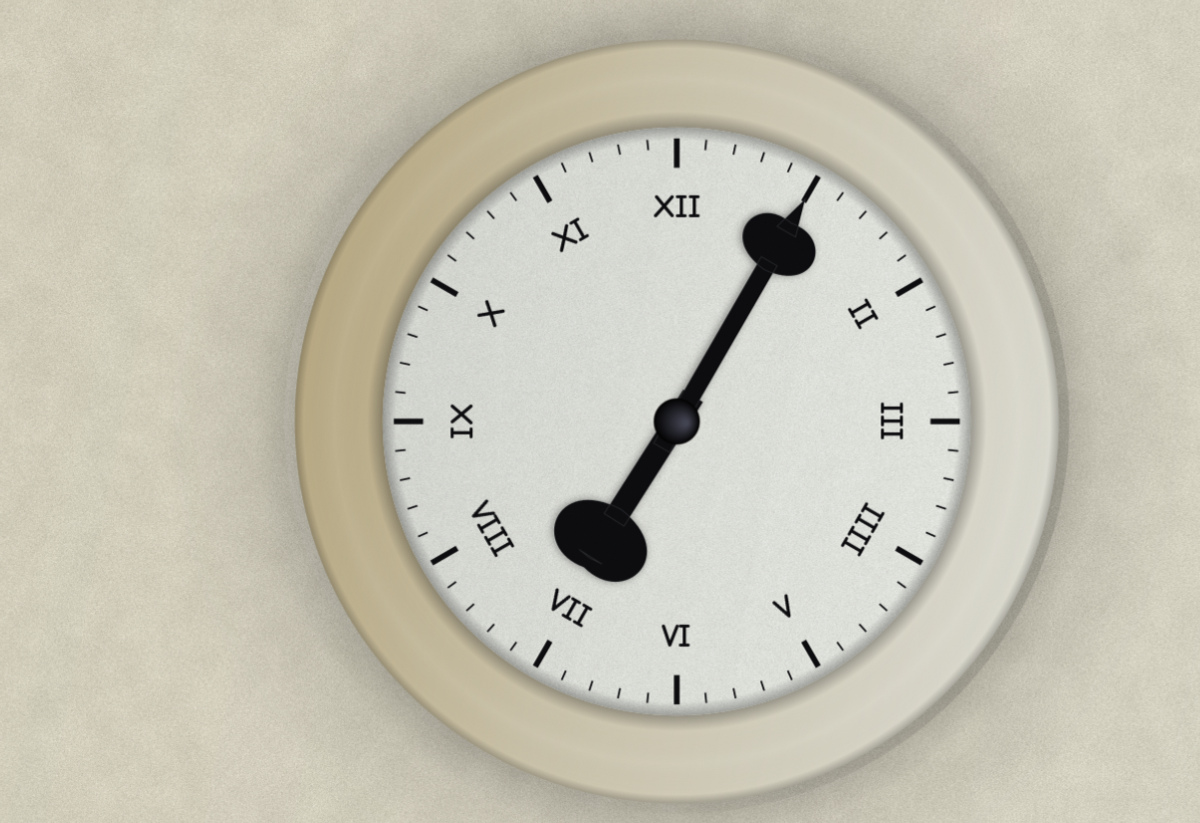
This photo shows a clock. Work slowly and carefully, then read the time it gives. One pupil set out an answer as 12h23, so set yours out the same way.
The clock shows 7h05
